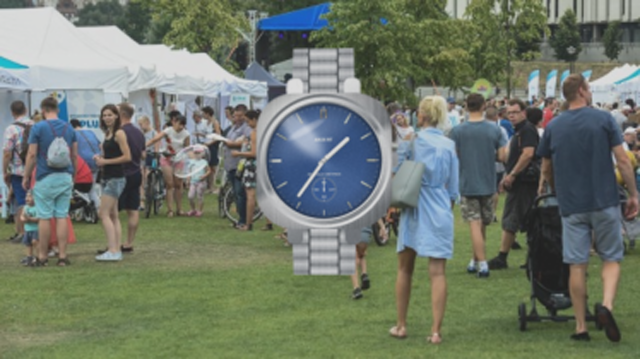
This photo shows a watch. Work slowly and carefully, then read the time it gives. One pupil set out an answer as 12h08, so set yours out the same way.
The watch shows 1h36
